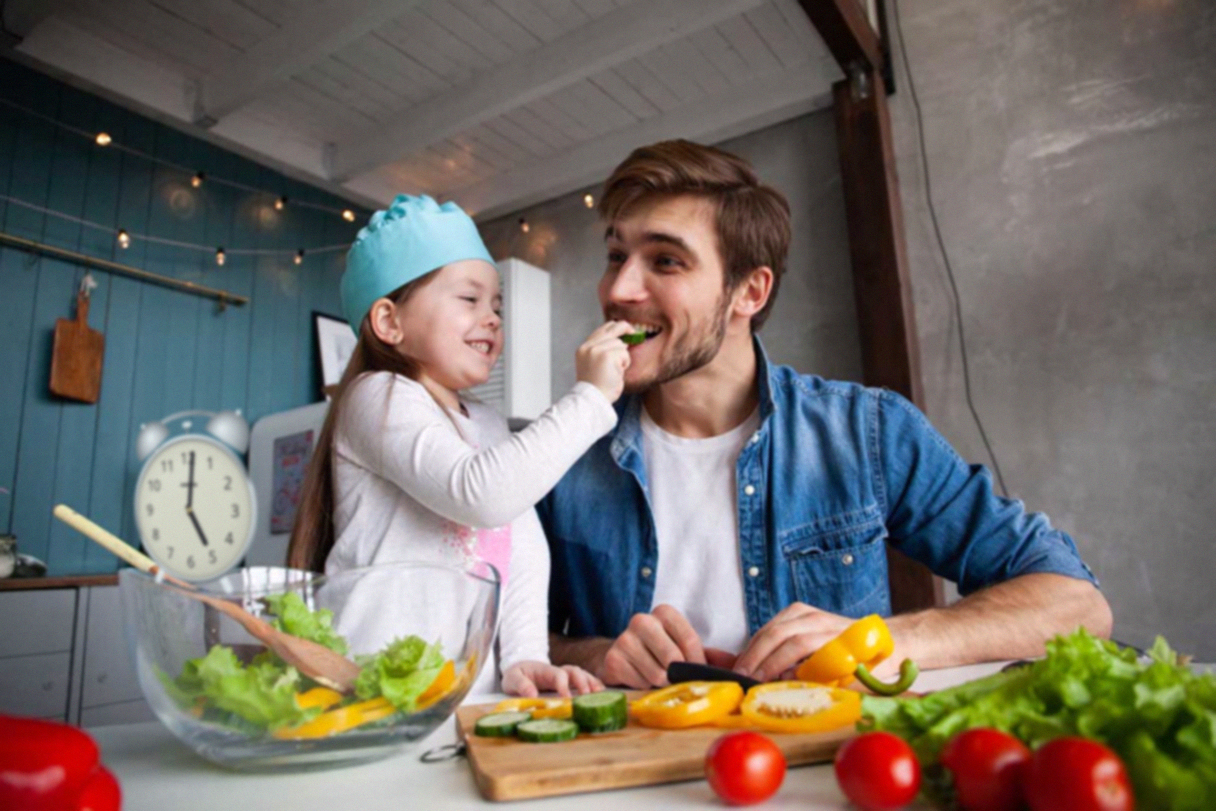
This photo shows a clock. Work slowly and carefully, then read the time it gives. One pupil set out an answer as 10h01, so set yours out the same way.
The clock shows 5h01
